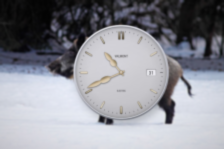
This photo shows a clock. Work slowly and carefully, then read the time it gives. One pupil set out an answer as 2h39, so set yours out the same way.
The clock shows 10h41
